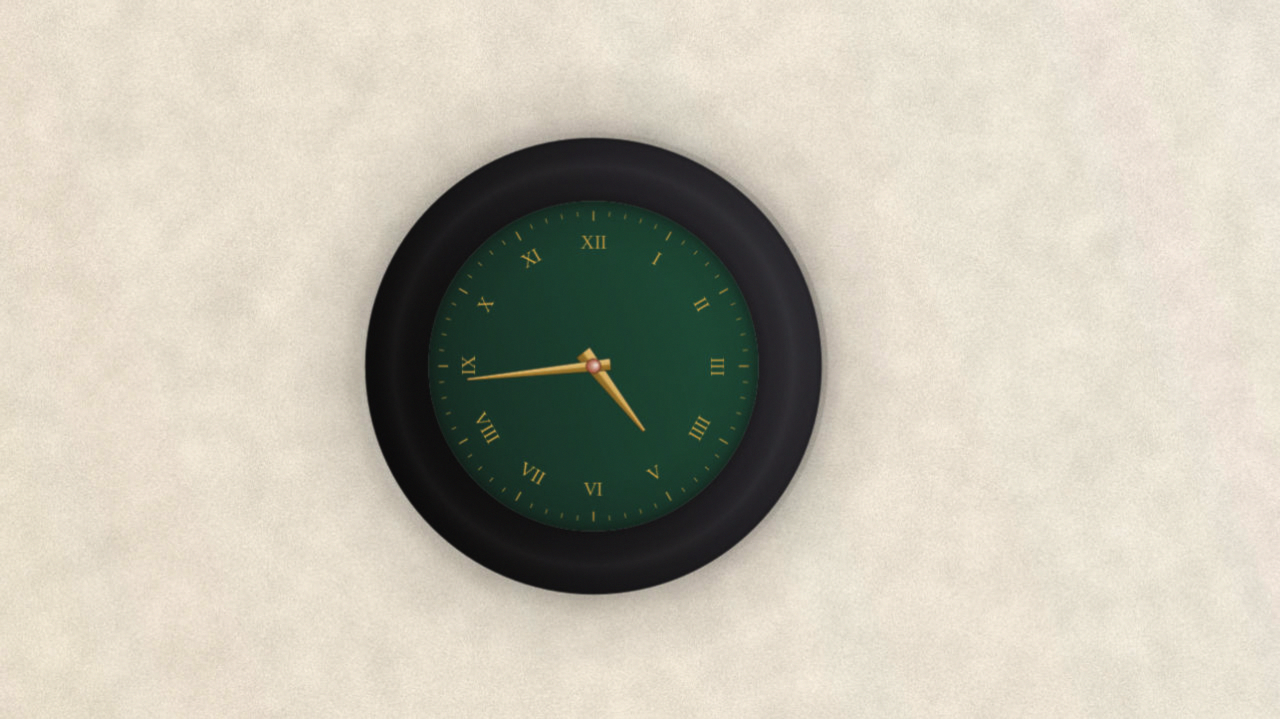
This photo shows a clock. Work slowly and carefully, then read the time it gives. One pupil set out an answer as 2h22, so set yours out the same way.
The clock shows 4h44
